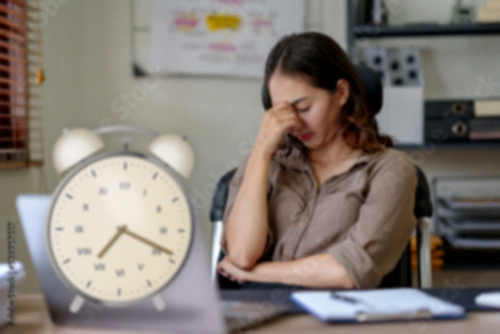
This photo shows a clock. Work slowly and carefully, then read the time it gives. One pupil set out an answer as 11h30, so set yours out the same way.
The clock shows 7h19
